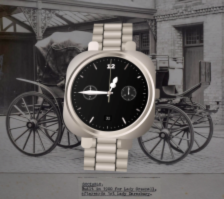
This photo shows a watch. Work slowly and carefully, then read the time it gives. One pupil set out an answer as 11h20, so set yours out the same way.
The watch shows 12h45
